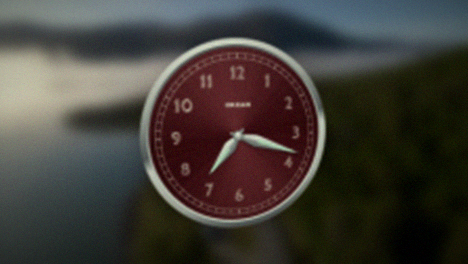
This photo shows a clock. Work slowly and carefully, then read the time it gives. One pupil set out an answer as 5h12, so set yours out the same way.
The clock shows 7h18
